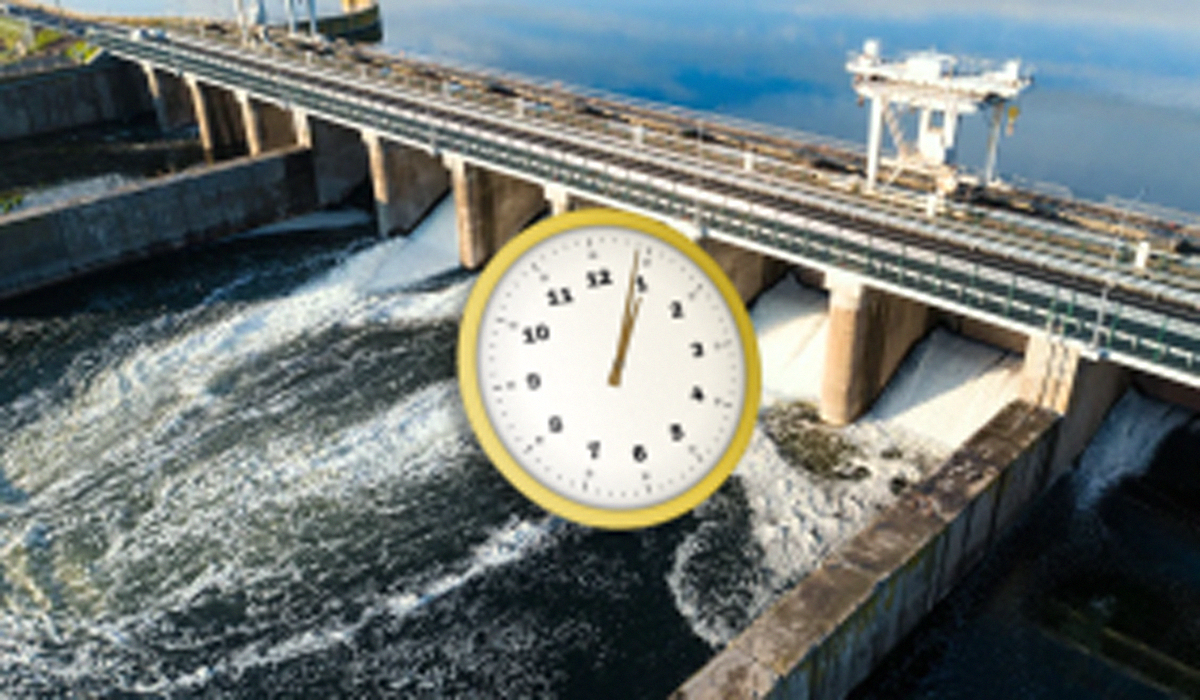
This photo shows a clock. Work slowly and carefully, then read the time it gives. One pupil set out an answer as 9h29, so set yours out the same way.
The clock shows 1h04
